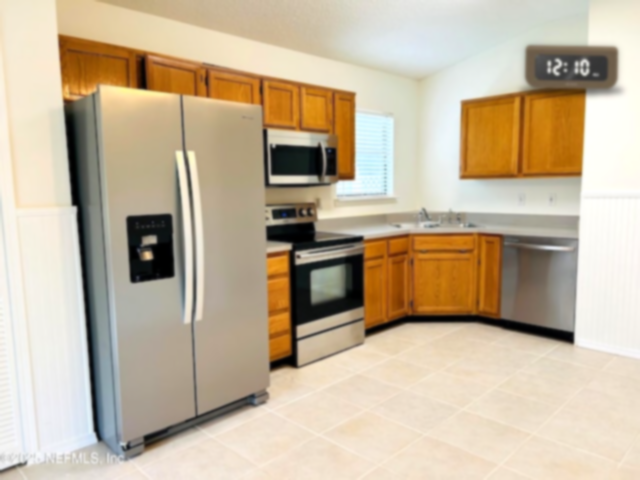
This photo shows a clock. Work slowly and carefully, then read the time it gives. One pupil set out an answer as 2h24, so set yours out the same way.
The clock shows 12h10
